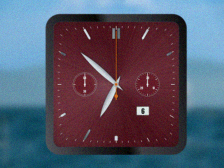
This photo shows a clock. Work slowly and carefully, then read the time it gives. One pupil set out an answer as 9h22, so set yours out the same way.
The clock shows 6h52
